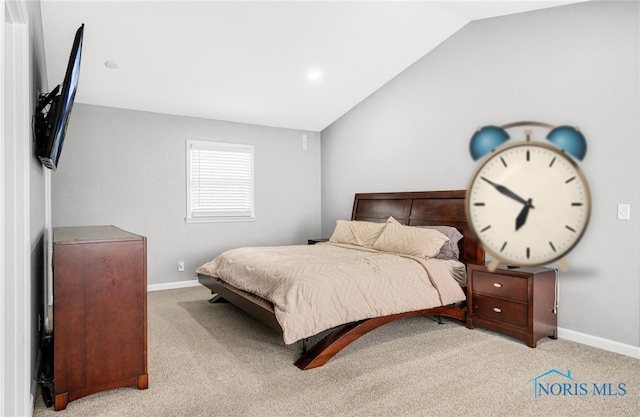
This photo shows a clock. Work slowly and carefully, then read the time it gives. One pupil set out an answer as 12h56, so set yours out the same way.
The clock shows 6h50
